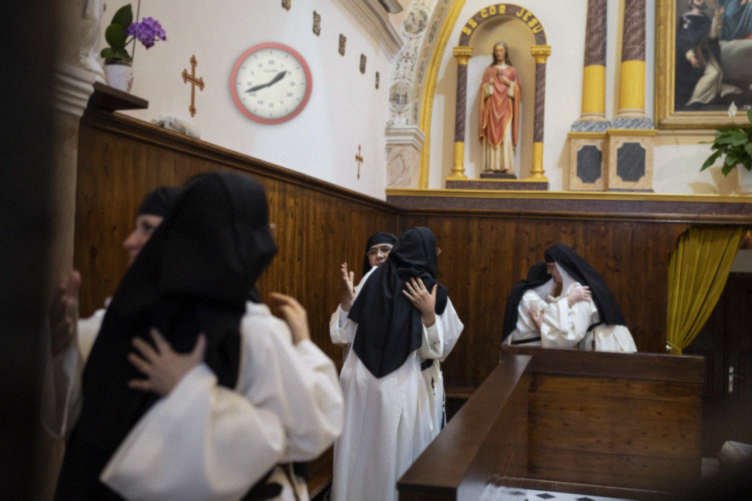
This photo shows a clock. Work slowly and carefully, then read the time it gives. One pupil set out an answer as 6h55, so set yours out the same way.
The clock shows 1h42
